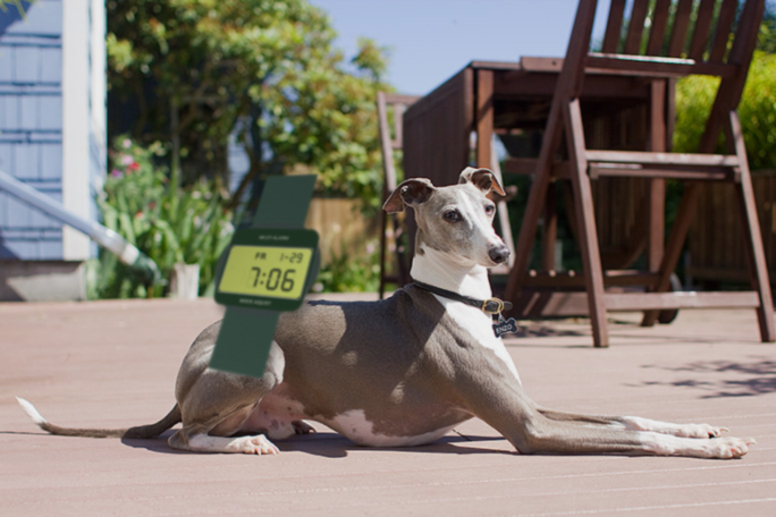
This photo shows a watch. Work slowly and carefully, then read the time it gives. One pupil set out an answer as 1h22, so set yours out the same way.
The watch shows 7h06
